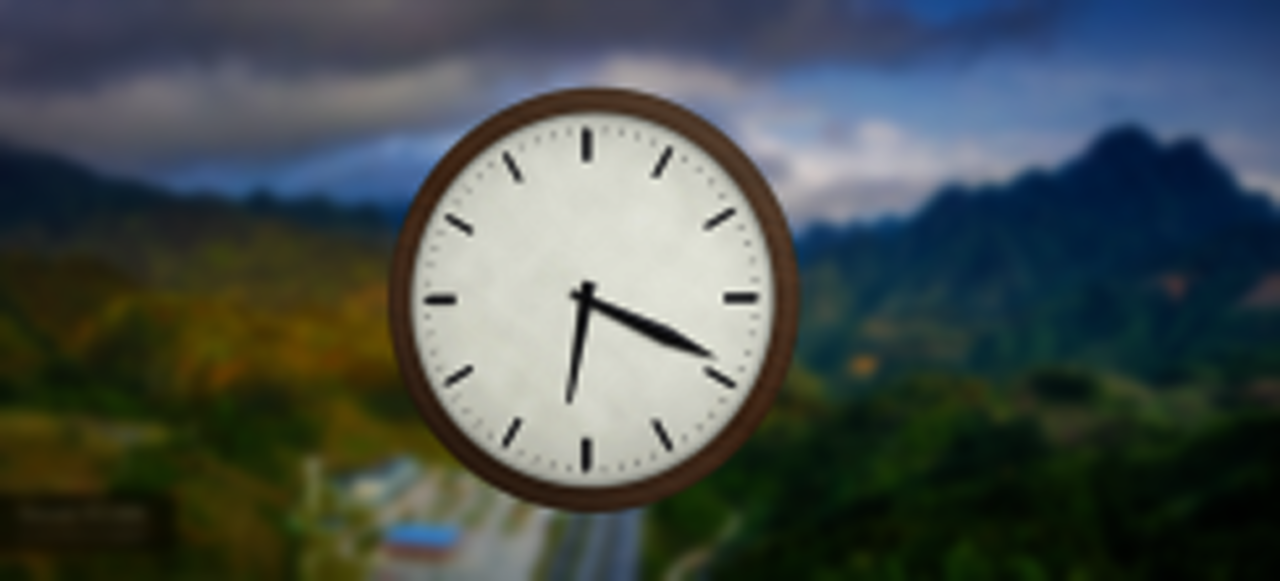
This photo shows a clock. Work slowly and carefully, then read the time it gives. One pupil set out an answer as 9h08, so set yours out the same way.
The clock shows 6h19
